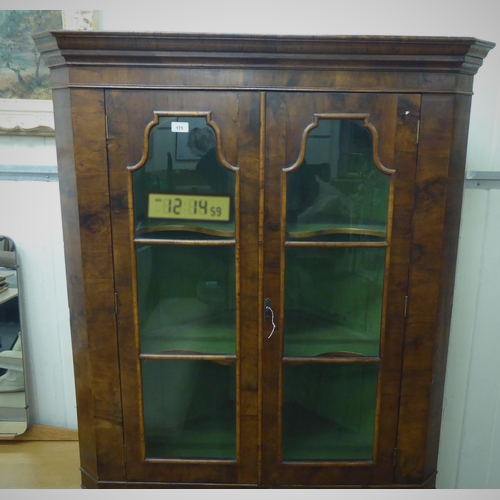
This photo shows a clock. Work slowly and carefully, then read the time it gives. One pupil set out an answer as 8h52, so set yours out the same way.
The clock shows 12h14
